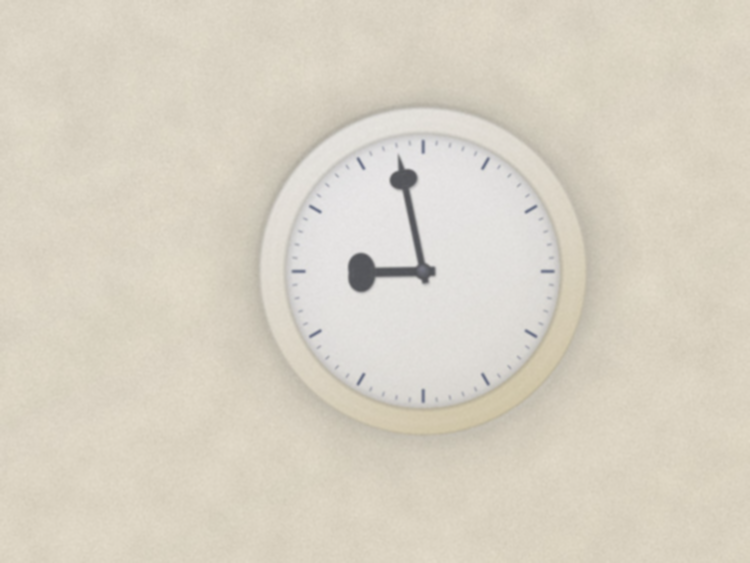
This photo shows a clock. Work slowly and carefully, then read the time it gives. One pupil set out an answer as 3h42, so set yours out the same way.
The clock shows 8h58
